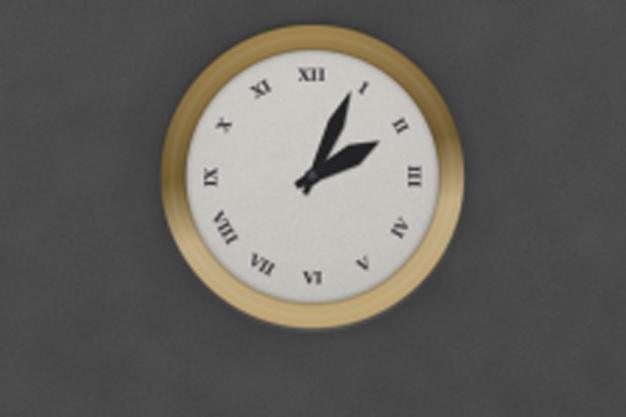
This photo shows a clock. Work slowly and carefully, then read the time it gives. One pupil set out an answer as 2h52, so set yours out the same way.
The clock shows 2h04
